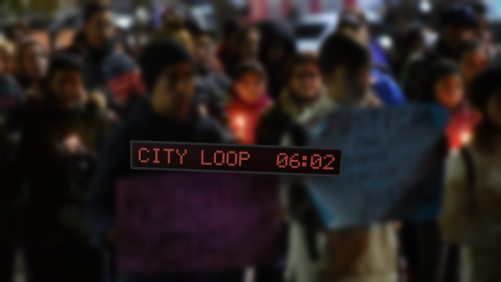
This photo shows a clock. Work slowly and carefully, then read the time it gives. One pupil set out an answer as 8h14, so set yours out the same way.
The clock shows 6h02
